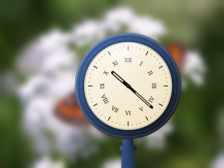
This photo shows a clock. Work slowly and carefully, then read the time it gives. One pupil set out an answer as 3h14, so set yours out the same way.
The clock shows 10h22
